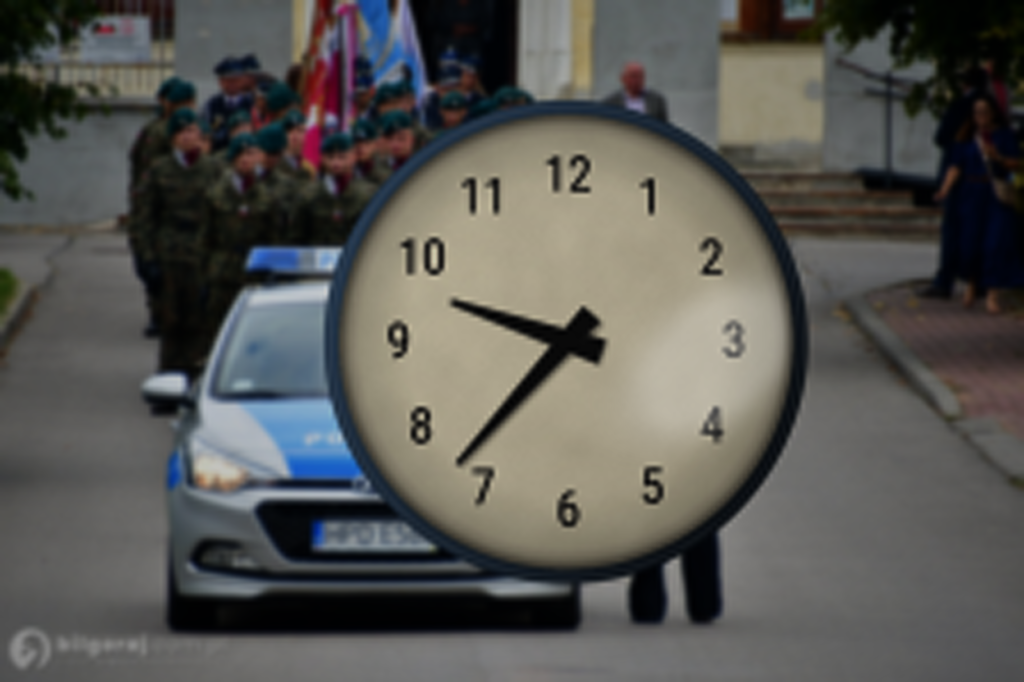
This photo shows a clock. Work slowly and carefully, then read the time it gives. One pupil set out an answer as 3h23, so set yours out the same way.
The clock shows 9h37
